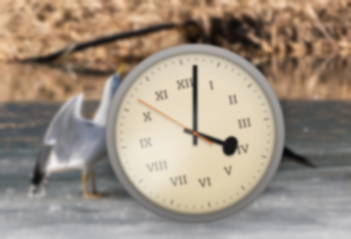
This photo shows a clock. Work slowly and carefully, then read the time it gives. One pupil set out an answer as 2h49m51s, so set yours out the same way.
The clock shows 4h01m52s
